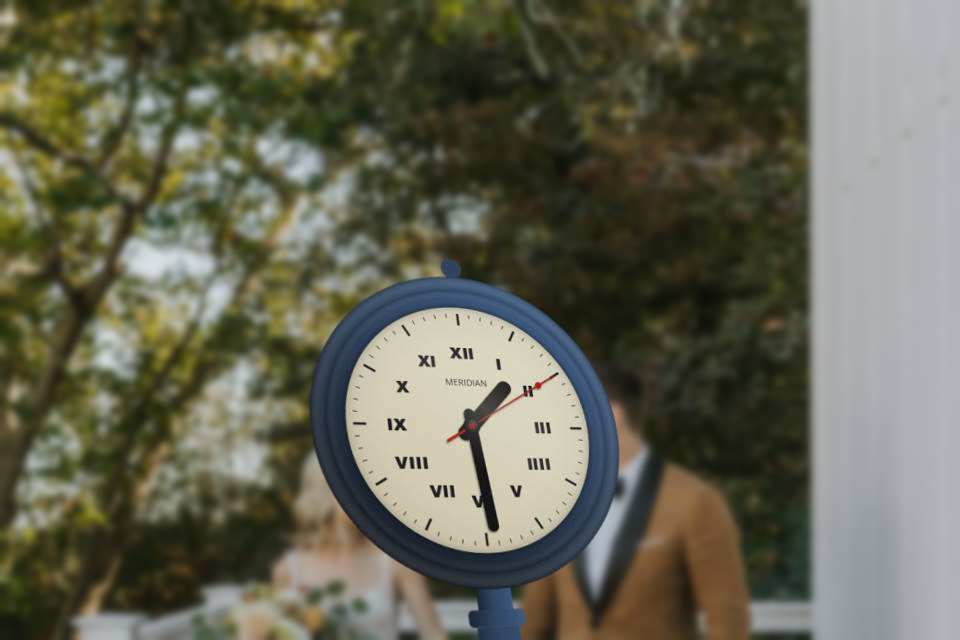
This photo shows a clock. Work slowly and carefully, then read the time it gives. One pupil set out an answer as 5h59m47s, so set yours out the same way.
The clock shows 1h29m10s
